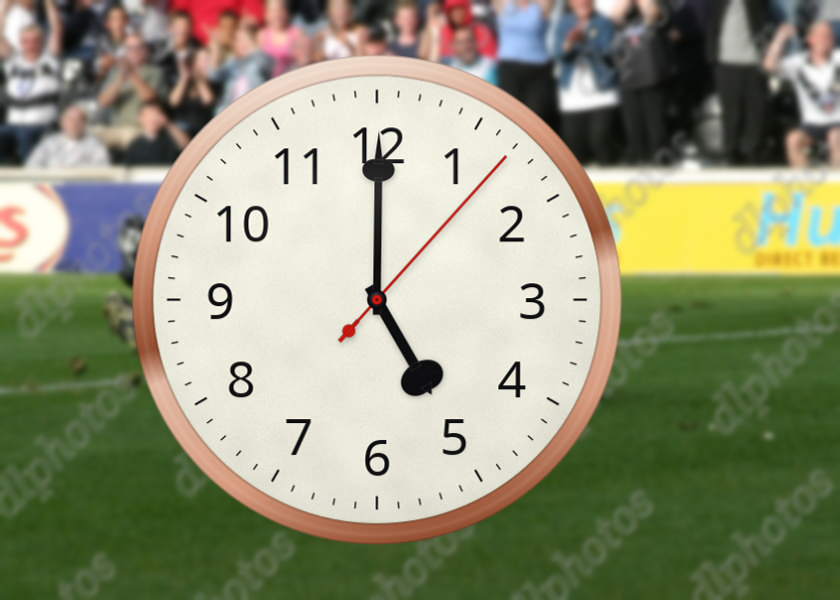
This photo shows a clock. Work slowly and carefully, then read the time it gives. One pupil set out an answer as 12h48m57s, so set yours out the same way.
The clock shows 5h00m07s
